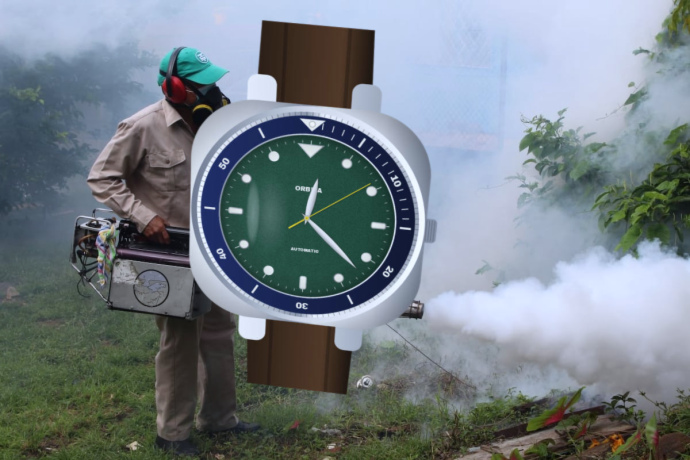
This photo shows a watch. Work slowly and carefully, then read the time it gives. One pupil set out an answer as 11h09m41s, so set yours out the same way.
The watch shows 12h22m09s
